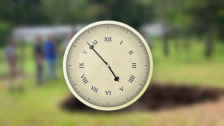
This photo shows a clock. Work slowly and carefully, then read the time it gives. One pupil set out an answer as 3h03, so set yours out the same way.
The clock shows 4h53
